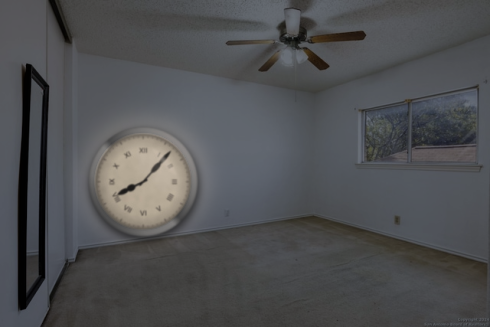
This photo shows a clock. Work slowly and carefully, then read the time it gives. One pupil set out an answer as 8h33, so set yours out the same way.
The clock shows 8h07
